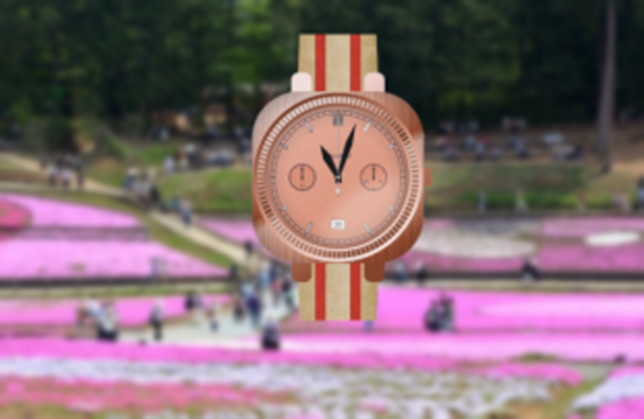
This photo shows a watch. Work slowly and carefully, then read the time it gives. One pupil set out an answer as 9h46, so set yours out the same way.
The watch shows 11h03
